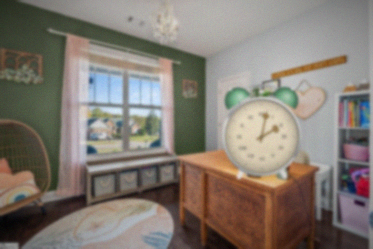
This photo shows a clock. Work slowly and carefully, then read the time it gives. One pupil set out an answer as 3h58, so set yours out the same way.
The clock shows 2h02
